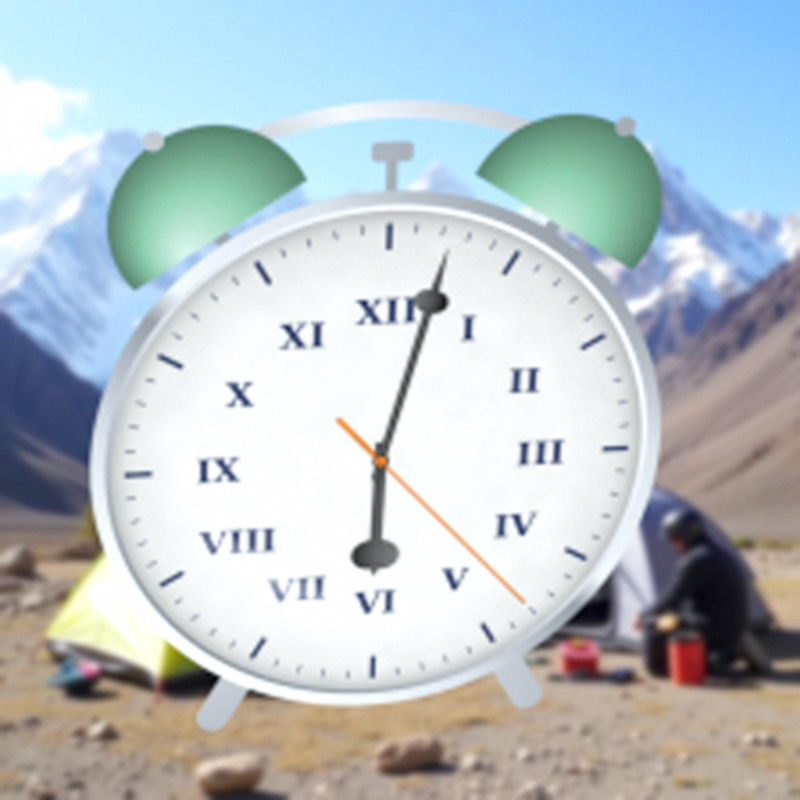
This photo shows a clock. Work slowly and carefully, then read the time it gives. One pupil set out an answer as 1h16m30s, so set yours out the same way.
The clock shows 6h02m23s
